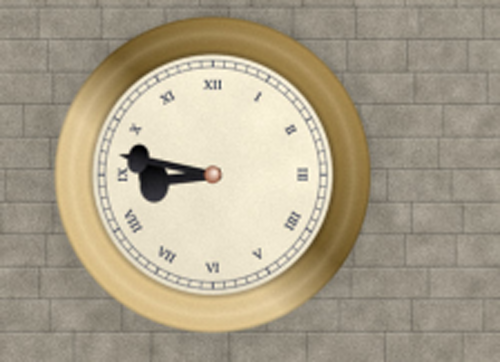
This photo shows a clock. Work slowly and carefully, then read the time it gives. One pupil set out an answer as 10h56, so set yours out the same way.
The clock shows 8h47
